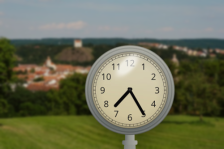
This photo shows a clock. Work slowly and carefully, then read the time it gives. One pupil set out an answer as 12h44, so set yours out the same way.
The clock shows 7h25
